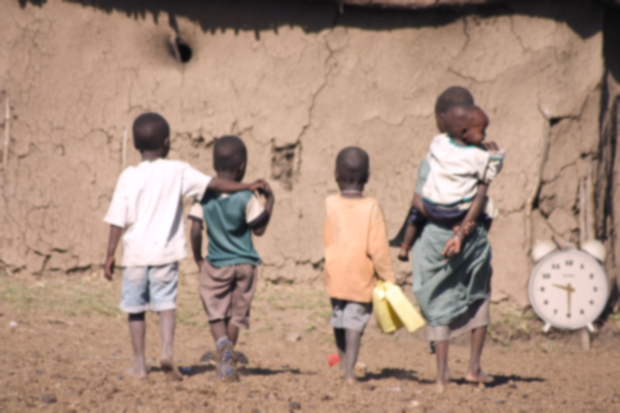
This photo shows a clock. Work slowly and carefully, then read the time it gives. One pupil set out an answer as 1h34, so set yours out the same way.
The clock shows 9h30
